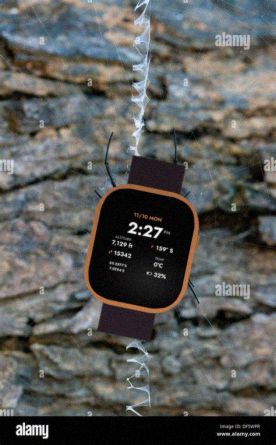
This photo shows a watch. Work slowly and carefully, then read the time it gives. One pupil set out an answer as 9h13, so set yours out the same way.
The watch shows 2h27
